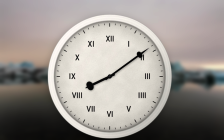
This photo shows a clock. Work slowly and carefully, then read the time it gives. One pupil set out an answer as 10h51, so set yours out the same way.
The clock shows 8h09
